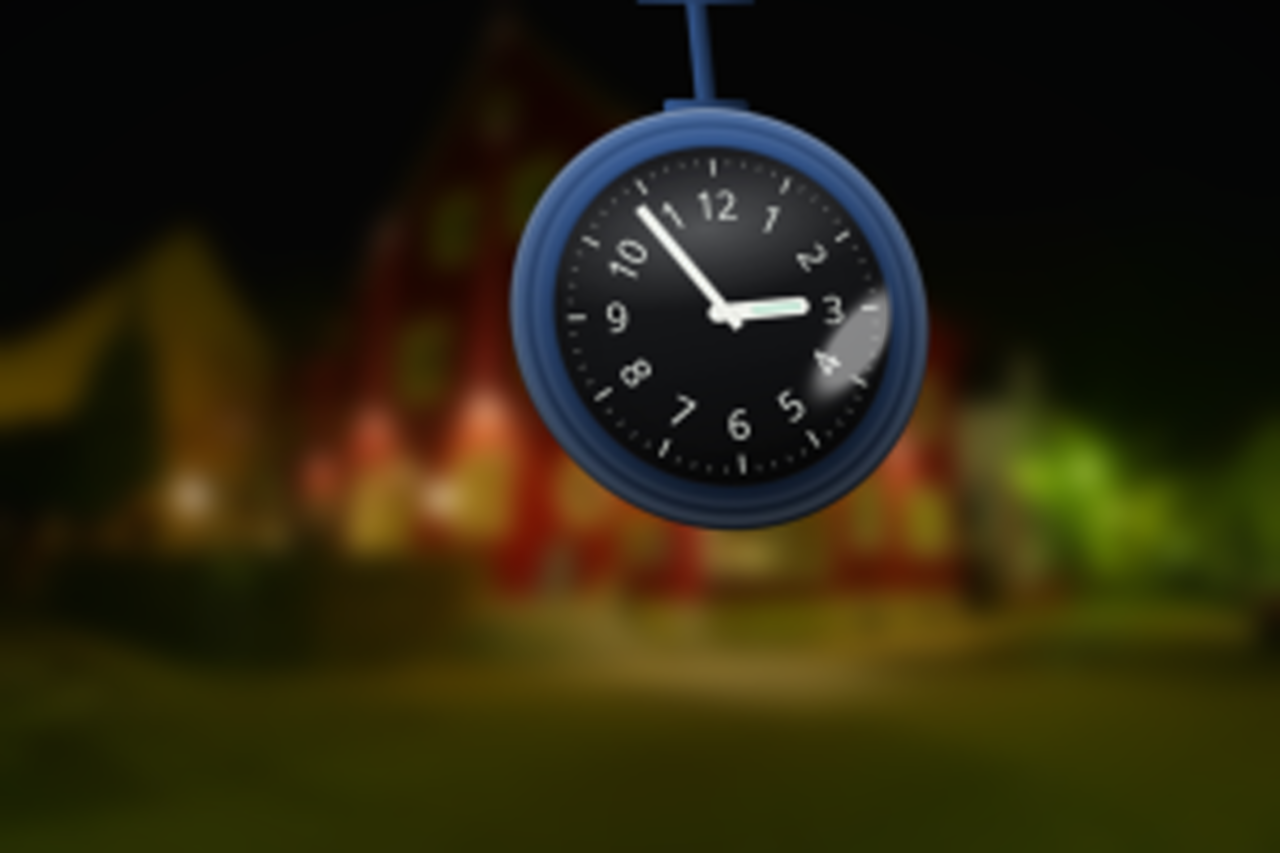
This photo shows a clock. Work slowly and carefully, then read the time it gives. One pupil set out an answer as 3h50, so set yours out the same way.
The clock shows 2h54
